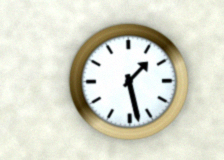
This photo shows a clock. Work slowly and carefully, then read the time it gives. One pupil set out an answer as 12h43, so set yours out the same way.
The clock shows 1h28
